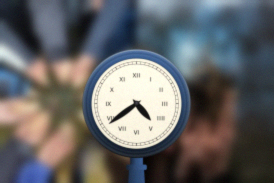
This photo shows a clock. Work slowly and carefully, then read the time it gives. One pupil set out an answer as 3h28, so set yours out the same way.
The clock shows 4h39
